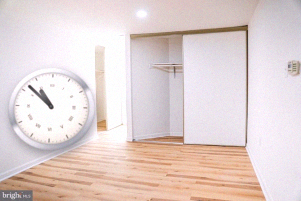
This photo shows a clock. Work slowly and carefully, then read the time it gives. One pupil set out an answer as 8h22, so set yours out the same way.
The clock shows 10h52
